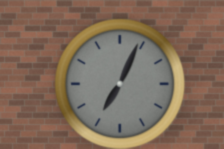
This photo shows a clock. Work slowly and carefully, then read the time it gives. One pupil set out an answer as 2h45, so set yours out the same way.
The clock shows 7h04
